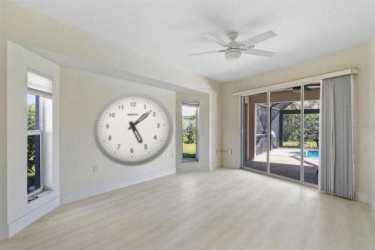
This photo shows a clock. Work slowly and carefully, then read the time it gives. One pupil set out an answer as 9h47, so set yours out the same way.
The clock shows 5h08
